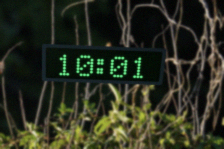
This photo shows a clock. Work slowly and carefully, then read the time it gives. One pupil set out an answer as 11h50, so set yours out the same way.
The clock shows 10h01
